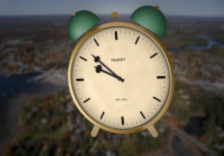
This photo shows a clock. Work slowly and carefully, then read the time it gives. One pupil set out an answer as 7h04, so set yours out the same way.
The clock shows 9h52
